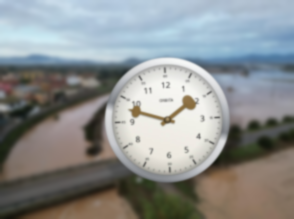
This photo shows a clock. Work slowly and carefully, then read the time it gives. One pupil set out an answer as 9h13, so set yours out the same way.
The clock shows 1h48
